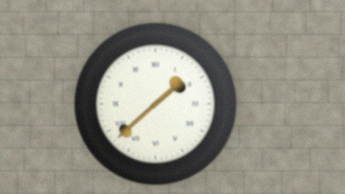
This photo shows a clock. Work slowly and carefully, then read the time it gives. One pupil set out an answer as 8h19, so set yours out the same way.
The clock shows 1h38
